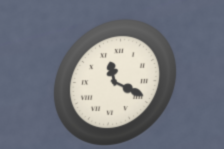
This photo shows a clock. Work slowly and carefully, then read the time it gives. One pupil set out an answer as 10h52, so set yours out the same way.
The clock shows 11h19
